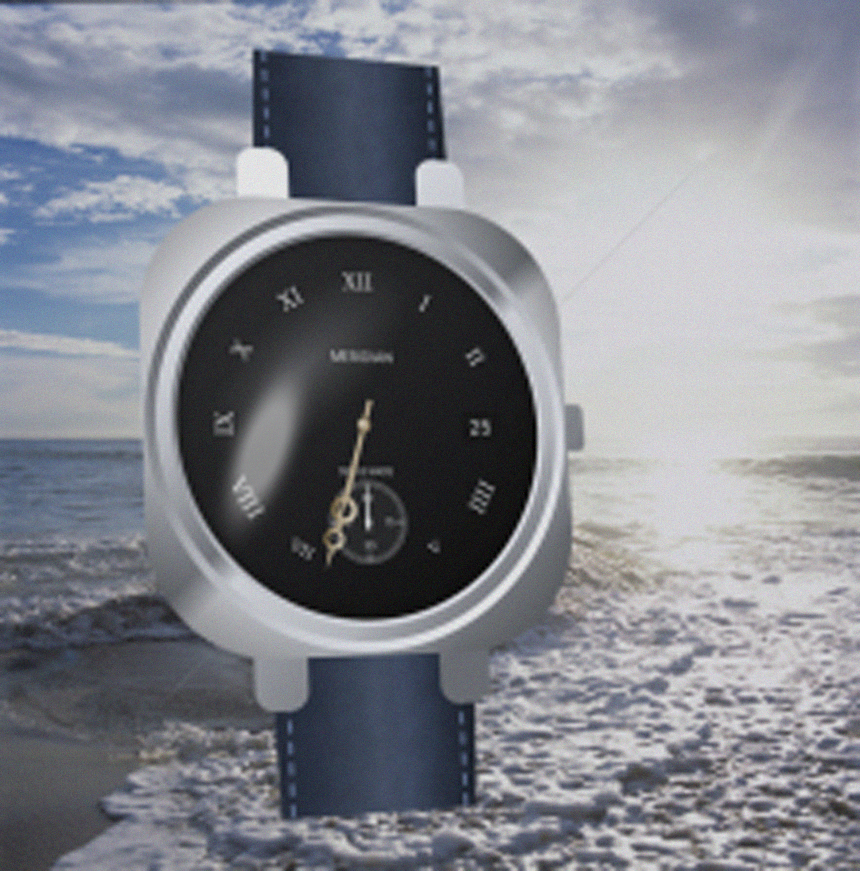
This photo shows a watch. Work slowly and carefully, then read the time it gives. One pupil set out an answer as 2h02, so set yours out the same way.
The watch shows 6h33
